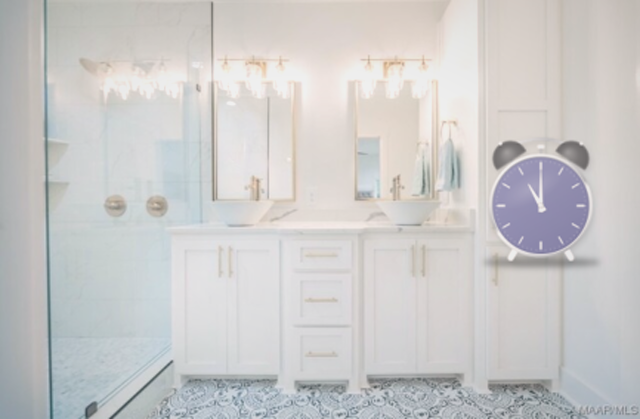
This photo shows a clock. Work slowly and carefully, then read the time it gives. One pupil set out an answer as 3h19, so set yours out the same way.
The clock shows 11h00
